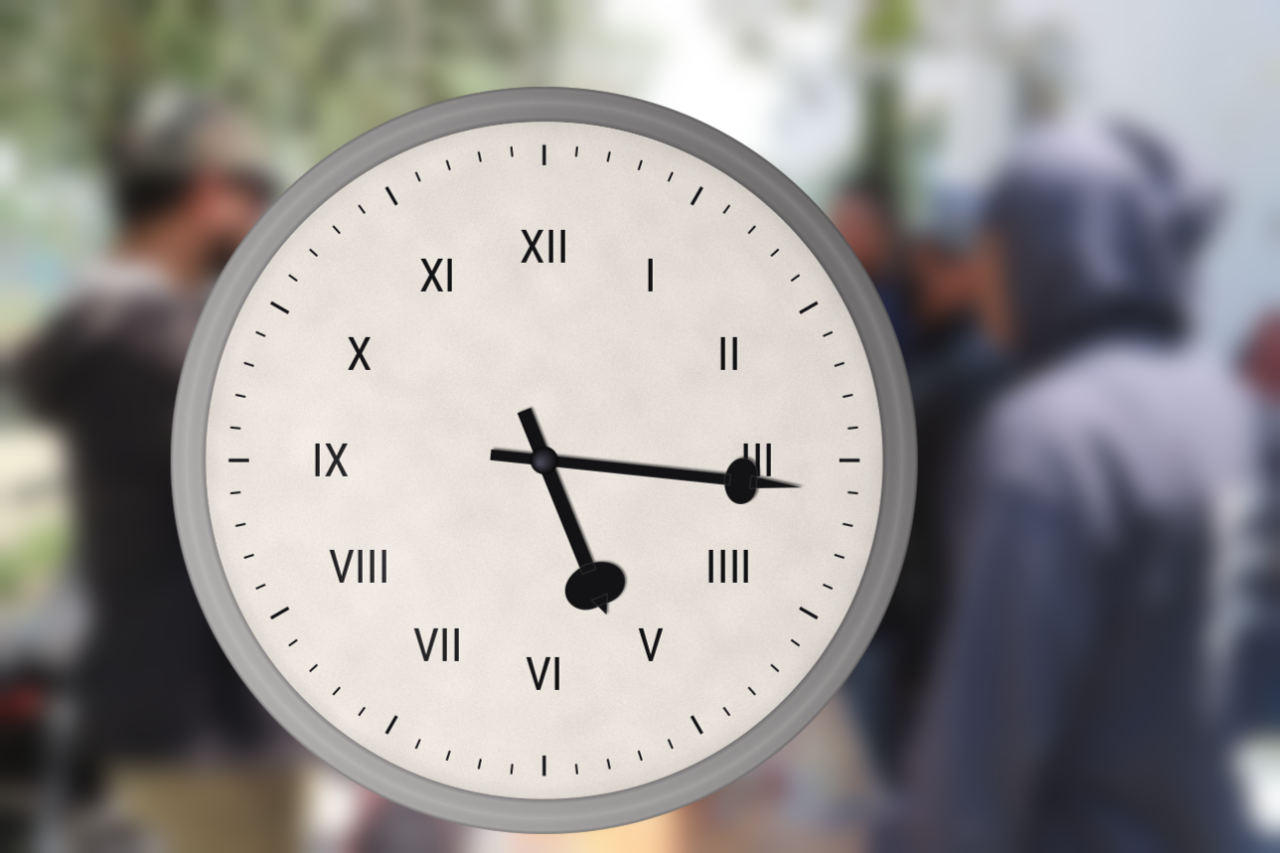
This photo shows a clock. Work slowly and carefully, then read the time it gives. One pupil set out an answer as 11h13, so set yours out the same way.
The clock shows 5h16
